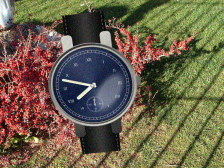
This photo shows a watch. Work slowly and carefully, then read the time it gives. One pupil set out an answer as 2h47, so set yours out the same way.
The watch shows 7h48
